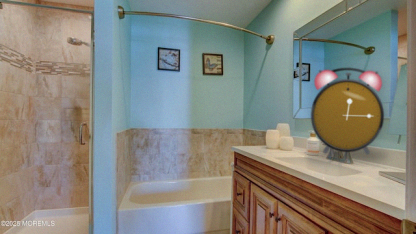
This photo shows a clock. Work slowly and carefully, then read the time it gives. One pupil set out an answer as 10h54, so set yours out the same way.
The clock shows 12h15
